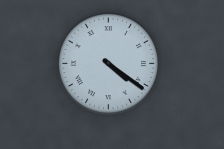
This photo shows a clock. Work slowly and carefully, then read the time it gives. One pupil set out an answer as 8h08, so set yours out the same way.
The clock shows 4h21
